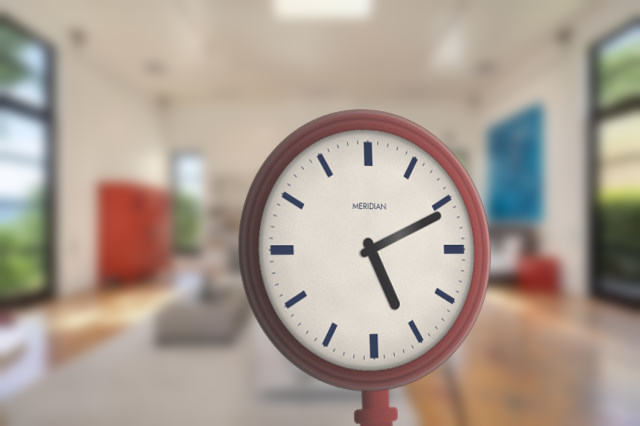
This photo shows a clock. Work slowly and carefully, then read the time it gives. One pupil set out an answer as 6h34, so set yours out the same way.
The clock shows 5h11
